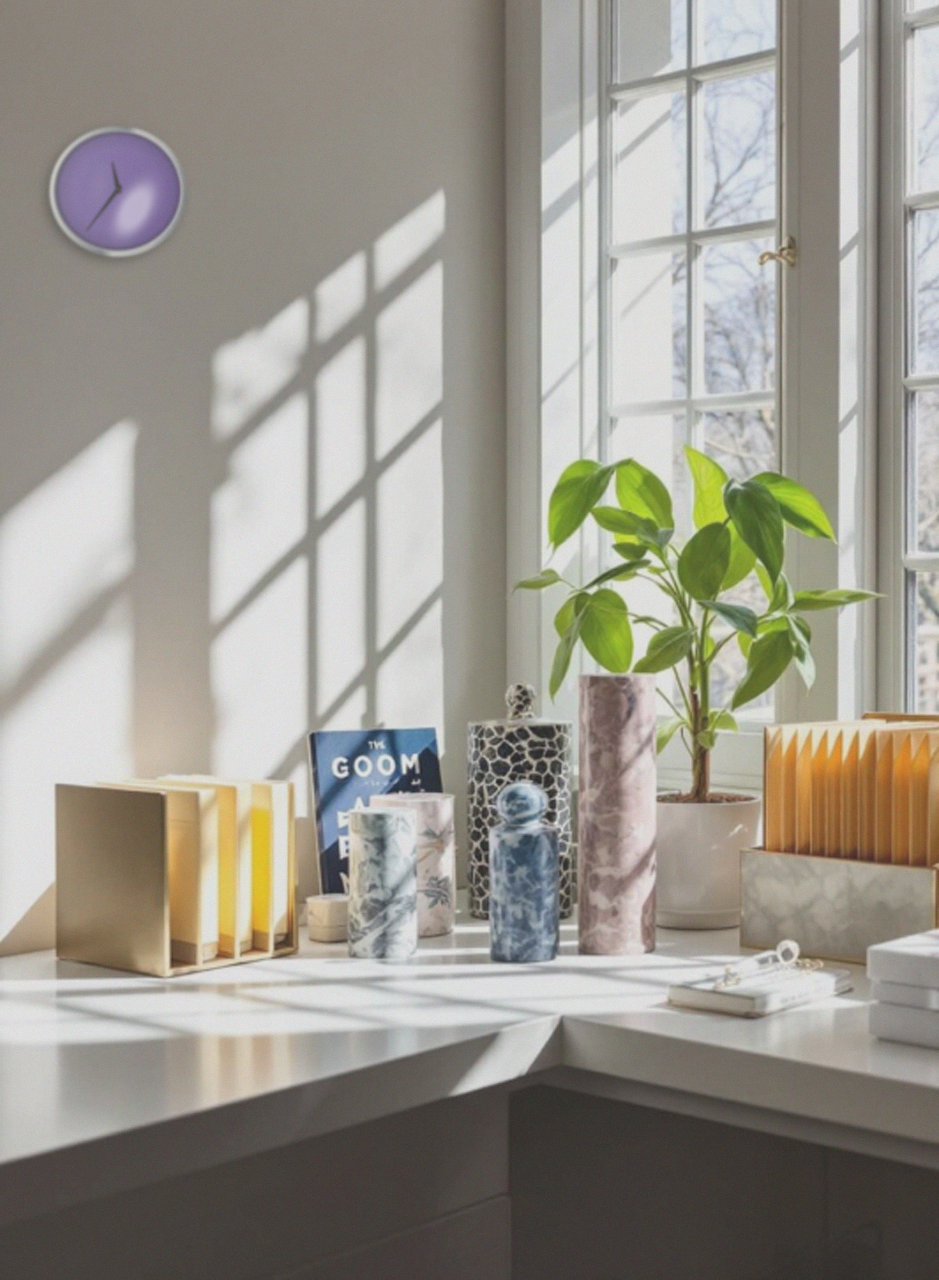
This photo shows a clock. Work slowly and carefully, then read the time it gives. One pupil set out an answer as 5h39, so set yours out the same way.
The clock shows 11h36
